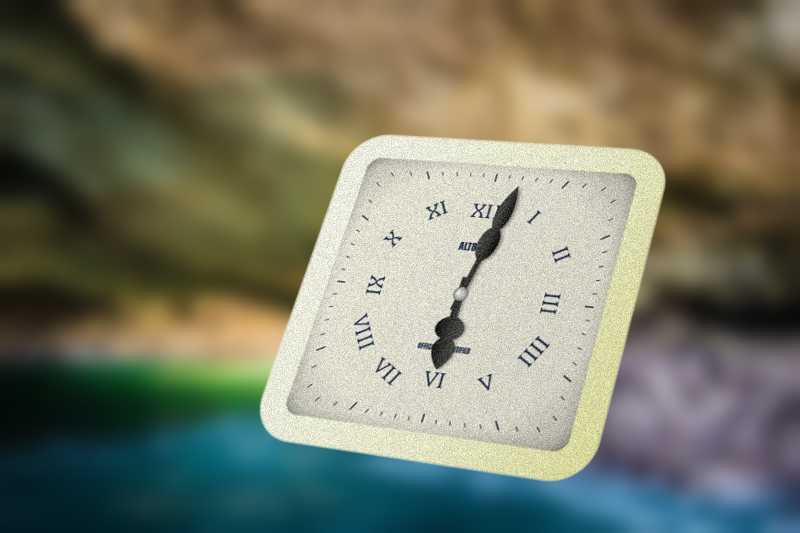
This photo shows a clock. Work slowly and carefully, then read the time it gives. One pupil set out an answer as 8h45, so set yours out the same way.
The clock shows 6h02
